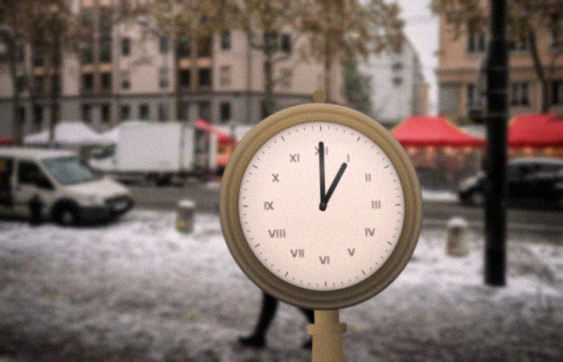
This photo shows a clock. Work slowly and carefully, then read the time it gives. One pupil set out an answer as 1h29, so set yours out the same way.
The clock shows 1h00
